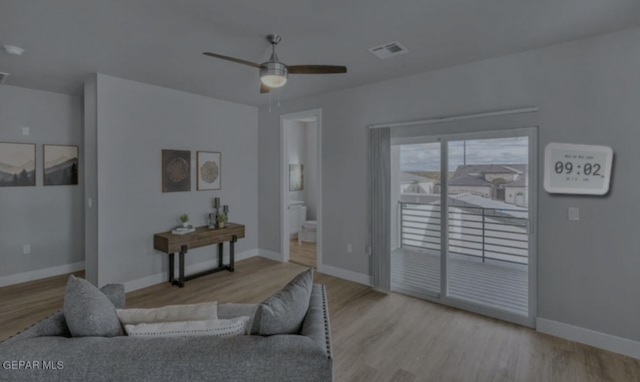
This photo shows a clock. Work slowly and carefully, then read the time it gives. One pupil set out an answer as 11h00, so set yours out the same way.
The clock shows 9h02
